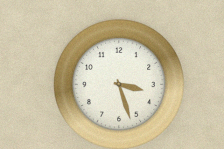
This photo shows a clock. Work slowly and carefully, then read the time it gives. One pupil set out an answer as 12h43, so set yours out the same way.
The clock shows 3h27
